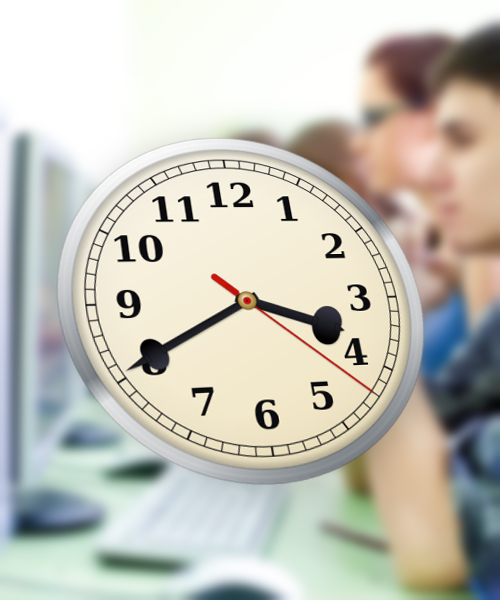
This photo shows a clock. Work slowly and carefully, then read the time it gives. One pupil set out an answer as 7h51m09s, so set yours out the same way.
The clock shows 3h40m22s
